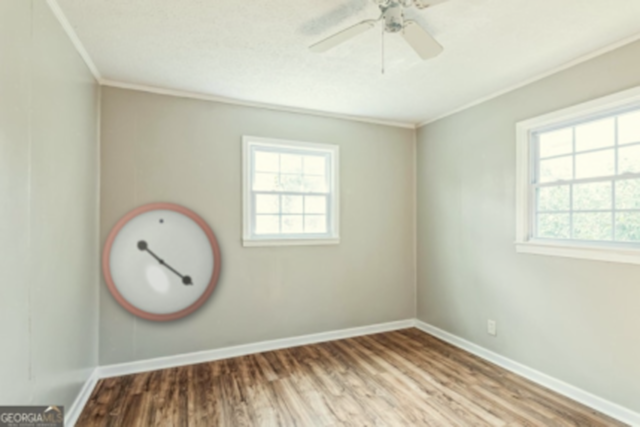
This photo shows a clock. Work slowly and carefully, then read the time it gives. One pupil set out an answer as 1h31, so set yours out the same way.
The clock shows 10h21
